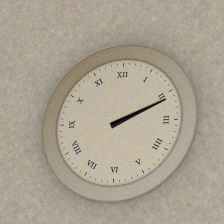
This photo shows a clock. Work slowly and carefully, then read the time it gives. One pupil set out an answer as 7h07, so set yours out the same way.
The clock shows 2h11
